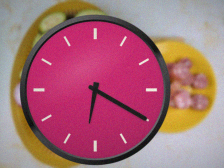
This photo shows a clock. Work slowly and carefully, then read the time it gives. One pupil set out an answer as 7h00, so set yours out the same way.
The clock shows 6h20
